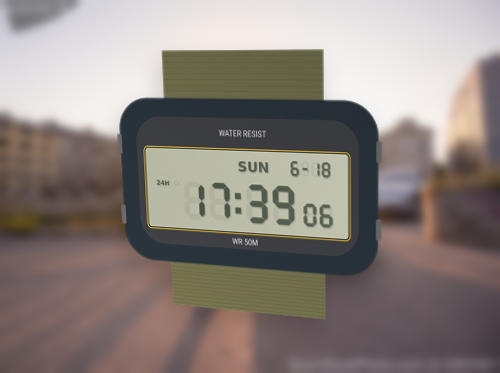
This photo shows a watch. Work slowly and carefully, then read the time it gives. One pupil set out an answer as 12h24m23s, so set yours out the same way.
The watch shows 17h39m06s
